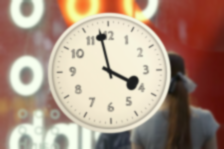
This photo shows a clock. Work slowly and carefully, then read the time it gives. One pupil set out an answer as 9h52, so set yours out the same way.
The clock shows 3h58
